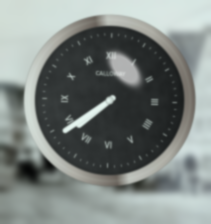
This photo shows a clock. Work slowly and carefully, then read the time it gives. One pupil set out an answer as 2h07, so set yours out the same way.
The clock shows 7h39
